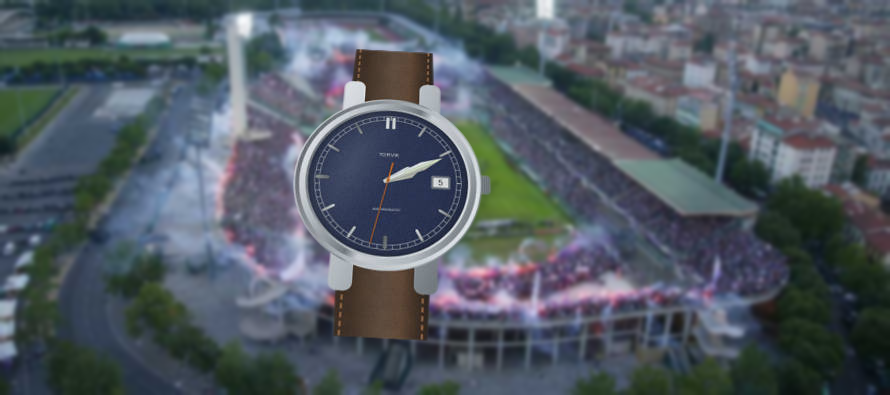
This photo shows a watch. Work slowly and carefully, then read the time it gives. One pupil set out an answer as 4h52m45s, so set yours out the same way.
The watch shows 2h10m32s
